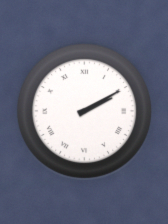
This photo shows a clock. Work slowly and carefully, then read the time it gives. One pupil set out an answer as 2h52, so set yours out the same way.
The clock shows 2h10
